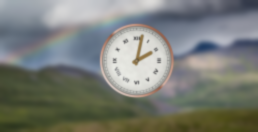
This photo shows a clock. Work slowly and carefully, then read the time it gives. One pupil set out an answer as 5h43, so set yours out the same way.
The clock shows 2h02
